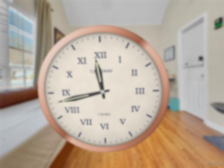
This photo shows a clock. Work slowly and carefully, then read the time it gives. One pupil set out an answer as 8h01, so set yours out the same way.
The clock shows 11h43
